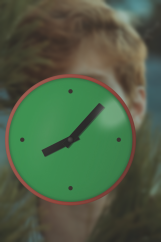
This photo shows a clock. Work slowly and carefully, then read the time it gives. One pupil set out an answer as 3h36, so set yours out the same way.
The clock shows 8h07
